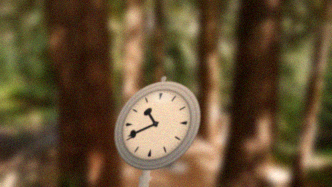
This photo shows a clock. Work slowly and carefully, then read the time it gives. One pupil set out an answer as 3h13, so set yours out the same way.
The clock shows 10h41
